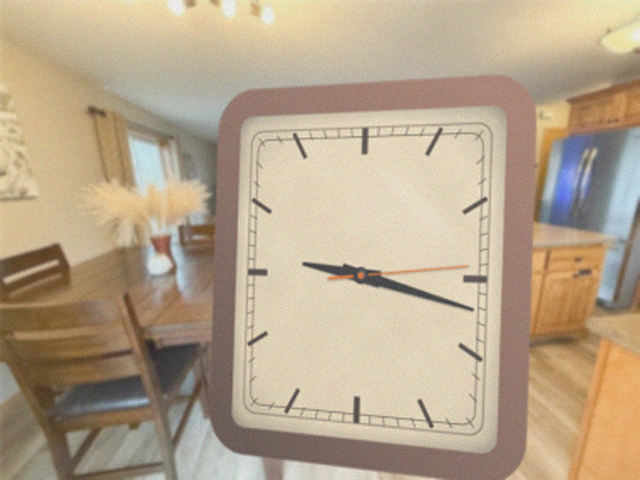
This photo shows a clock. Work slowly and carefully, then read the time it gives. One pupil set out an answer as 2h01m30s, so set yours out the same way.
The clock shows 9h17m14s
